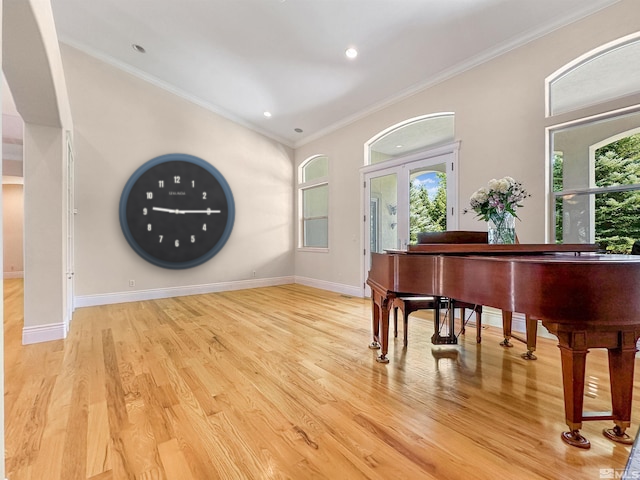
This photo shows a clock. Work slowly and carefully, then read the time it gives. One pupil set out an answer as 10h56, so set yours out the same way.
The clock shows 9h15
